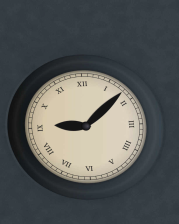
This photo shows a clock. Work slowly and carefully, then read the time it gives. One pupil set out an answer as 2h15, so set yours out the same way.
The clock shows 9h08
